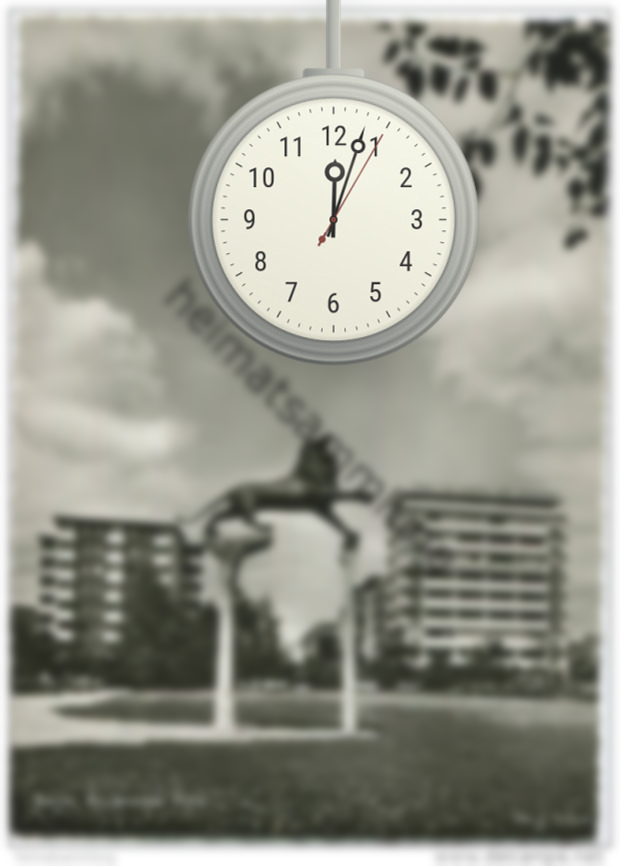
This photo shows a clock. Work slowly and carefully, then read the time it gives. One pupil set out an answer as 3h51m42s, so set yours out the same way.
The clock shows 12h03m05s
